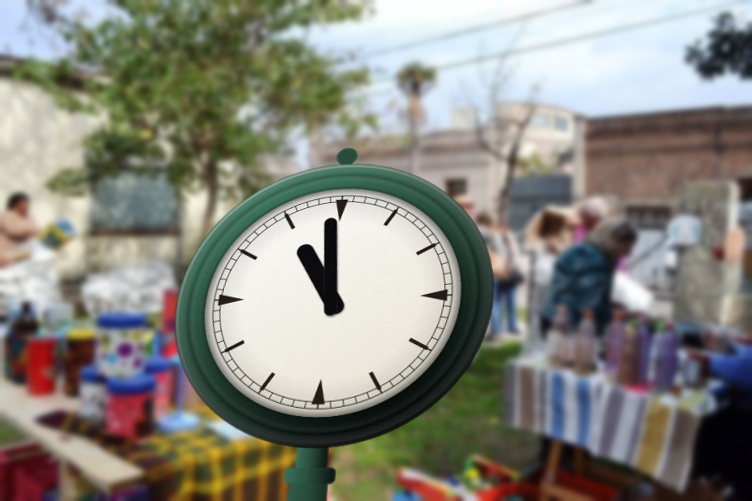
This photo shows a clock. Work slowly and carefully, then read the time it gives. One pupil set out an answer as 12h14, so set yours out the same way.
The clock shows 10h59
